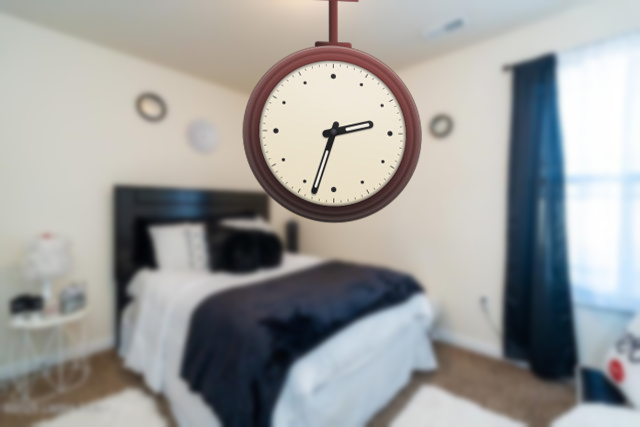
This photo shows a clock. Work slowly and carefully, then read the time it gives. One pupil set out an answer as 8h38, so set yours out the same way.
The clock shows 2h33
